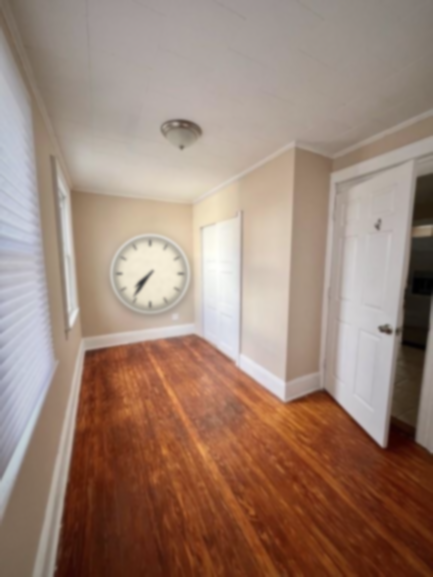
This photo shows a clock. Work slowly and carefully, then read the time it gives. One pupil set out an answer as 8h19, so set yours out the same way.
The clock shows 7h36
